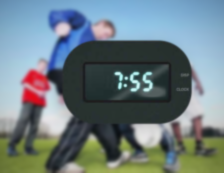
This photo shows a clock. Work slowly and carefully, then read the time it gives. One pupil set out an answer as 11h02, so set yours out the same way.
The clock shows 7h55
